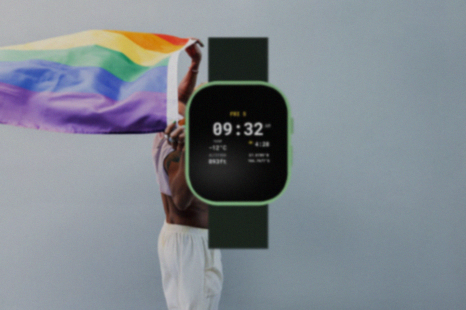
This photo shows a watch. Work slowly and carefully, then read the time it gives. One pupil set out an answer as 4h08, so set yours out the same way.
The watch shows 9h32
